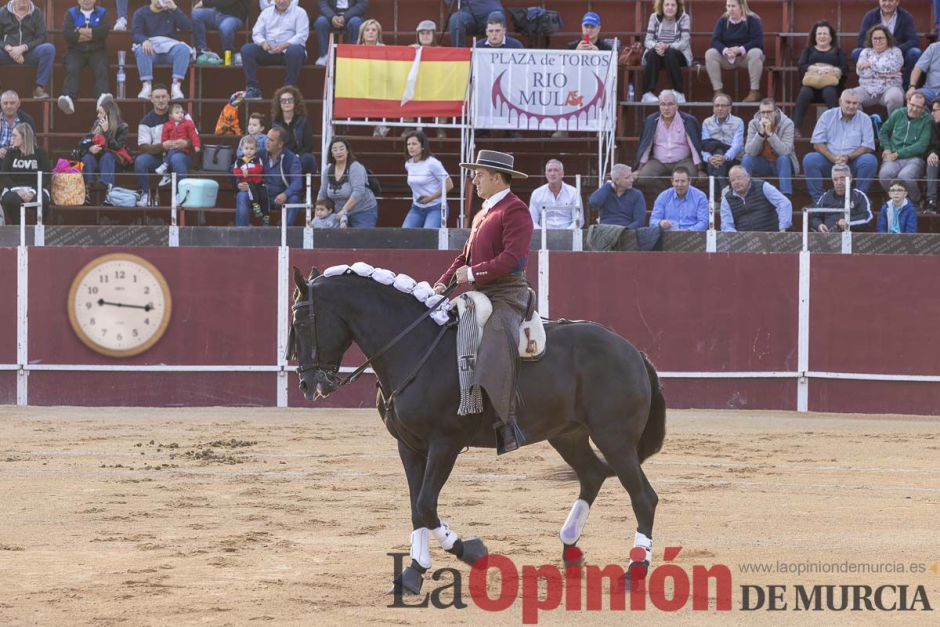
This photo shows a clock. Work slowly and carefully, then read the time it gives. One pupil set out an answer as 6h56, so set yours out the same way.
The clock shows 9h16
